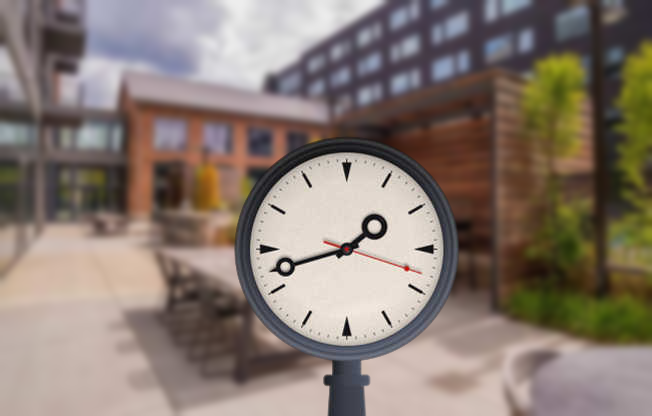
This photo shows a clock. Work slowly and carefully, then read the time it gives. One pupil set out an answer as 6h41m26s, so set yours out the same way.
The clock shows 1h42m18s
